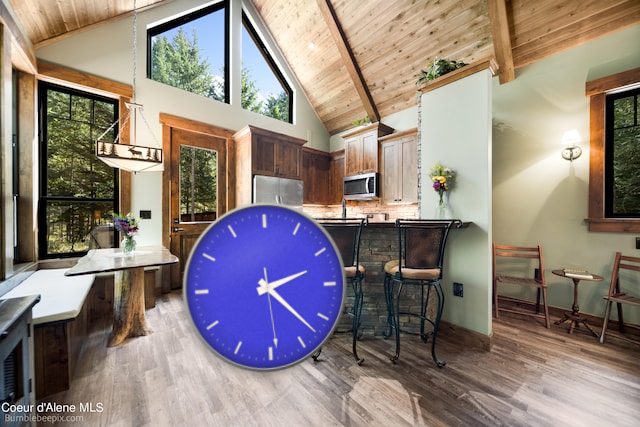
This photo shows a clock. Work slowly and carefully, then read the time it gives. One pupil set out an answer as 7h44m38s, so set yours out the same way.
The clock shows 2h22m29s
